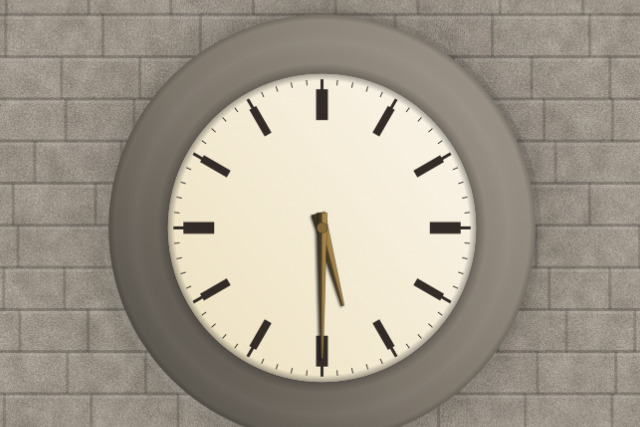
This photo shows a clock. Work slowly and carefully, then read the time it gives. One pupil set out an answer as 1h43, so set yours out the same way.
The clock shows 5h30
